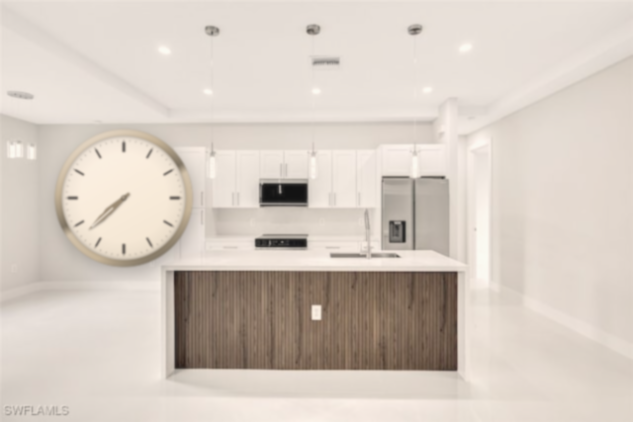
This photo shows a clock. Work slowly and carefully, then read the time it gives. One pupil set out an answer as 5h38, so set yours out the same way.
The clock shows 7h38
